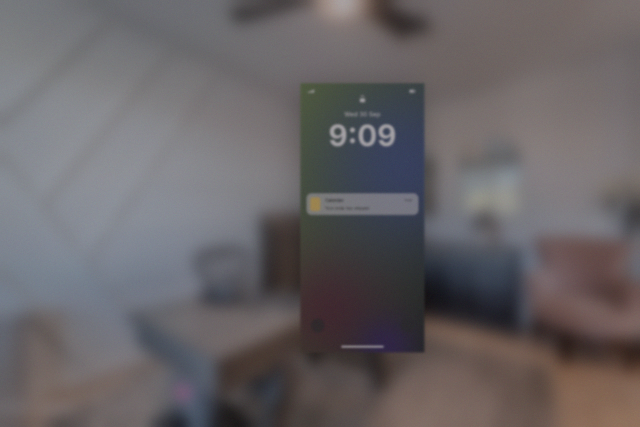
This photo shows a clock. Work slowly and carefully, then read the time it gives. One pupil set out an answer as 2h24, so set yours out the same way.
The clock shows 9h09
